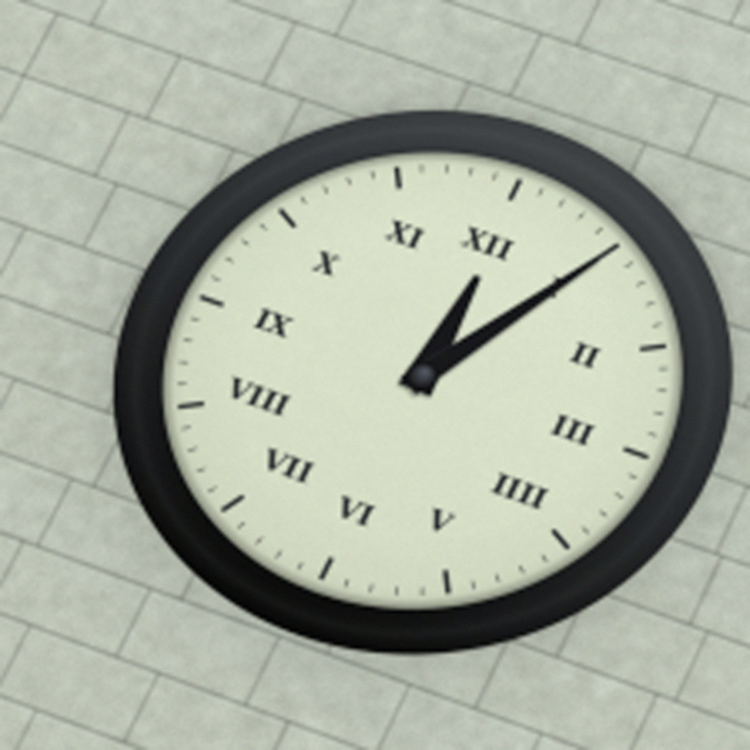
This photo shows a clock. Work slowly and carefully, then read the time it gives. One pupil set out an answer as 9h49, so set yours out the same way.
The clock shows 12h05
